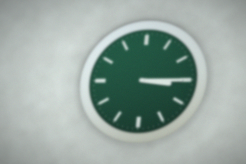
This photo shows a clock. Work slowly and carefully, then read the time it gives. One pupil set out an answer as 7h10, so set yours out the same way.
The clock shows 3h15
